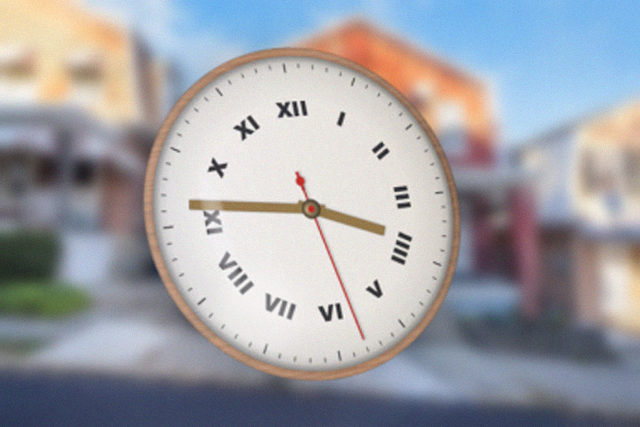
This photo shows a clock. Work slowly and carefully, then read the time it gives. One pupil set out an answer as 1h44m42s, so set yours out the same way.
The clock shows 3h46m28s
